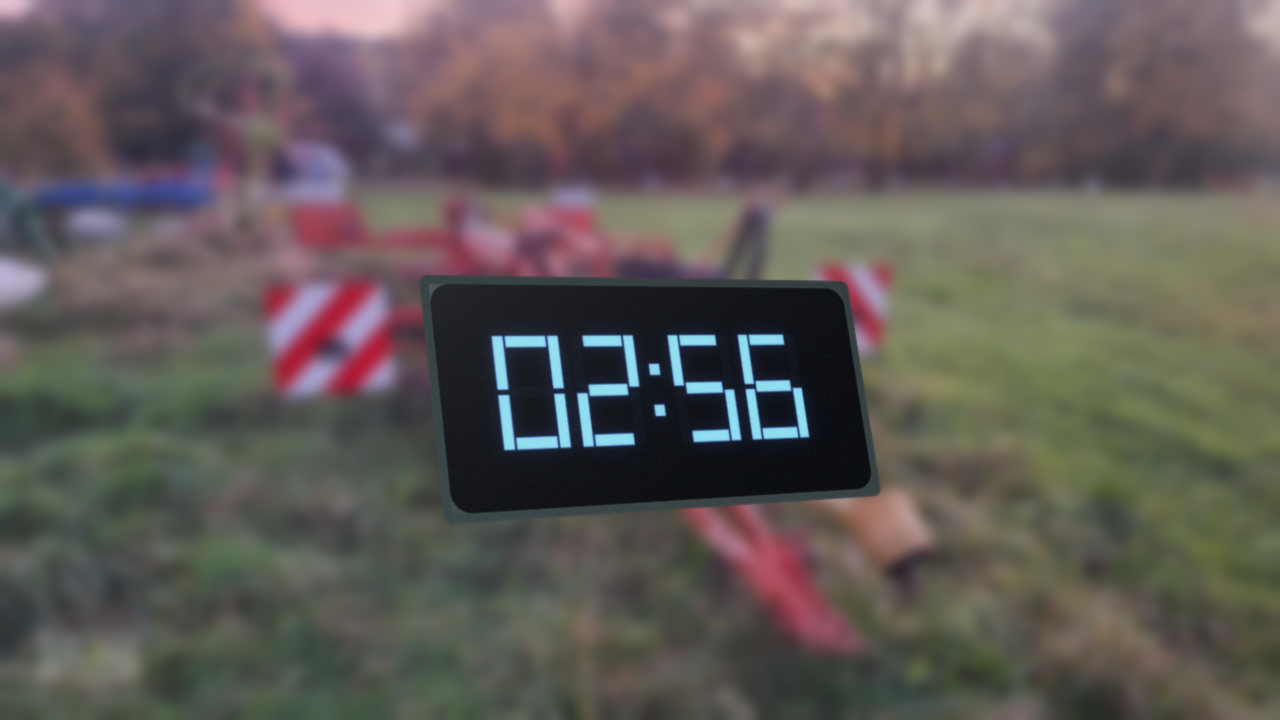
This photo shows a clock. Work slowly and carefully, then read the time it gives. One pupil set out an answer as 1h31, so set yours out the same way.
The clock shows 2h56
